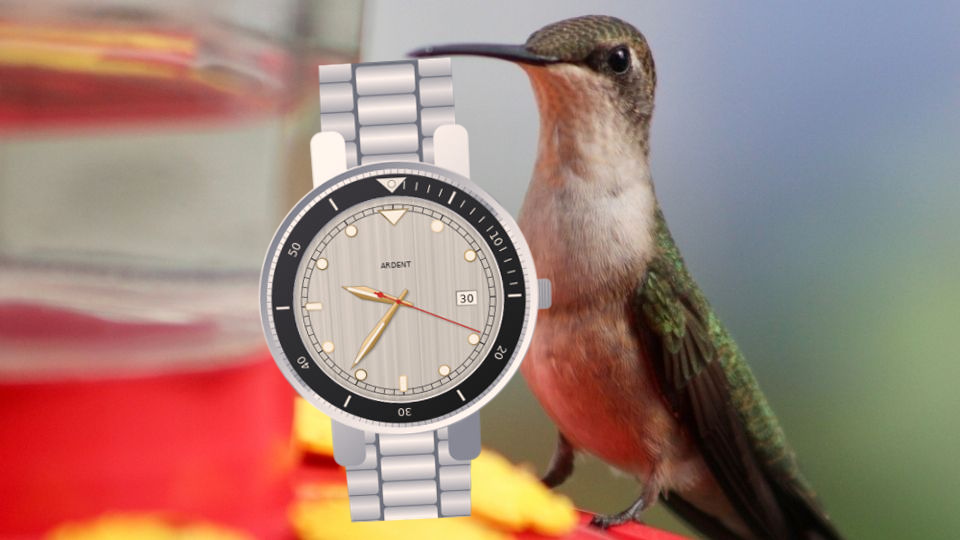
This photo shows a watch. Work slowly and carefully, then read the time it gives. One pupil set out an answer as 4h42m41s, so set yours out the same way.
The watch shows 9h36m19s
